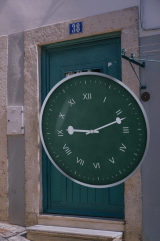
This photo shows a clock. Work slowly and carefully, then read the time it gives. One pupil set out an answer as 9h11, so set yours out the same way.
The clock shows 9h12
